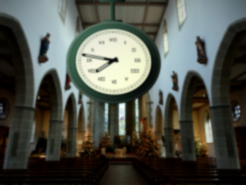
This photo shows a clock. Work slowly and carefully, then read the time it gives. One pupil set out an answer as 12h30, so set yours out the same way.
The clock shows 7h47
